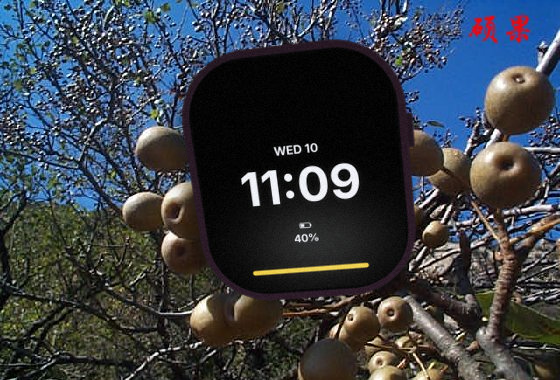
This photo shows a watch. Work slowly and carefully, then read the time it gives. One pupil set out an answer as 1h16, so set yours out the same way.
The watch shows 11h09
